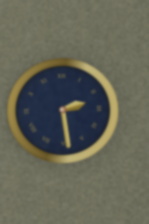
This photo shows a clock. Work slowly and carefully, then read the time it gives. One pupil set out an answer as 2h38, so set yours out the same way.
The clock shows 2h29
